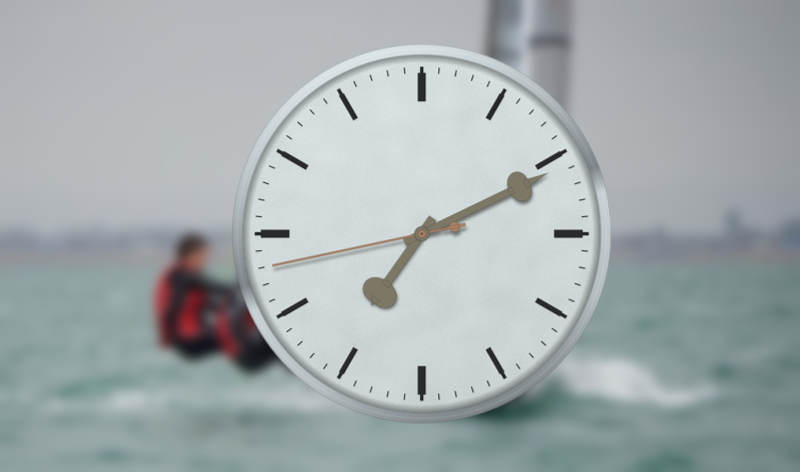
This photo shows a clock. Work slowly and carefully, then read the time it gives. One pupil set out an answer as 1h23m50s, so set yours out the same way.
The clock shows 7h10m43s
